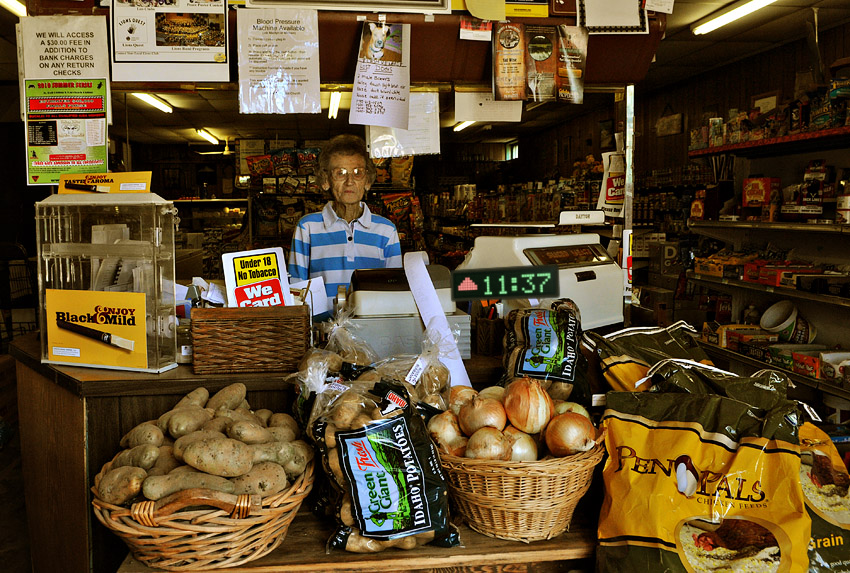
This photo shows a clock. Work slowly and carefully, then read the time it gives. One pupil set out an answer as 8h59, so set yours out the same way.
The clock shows 11h37
